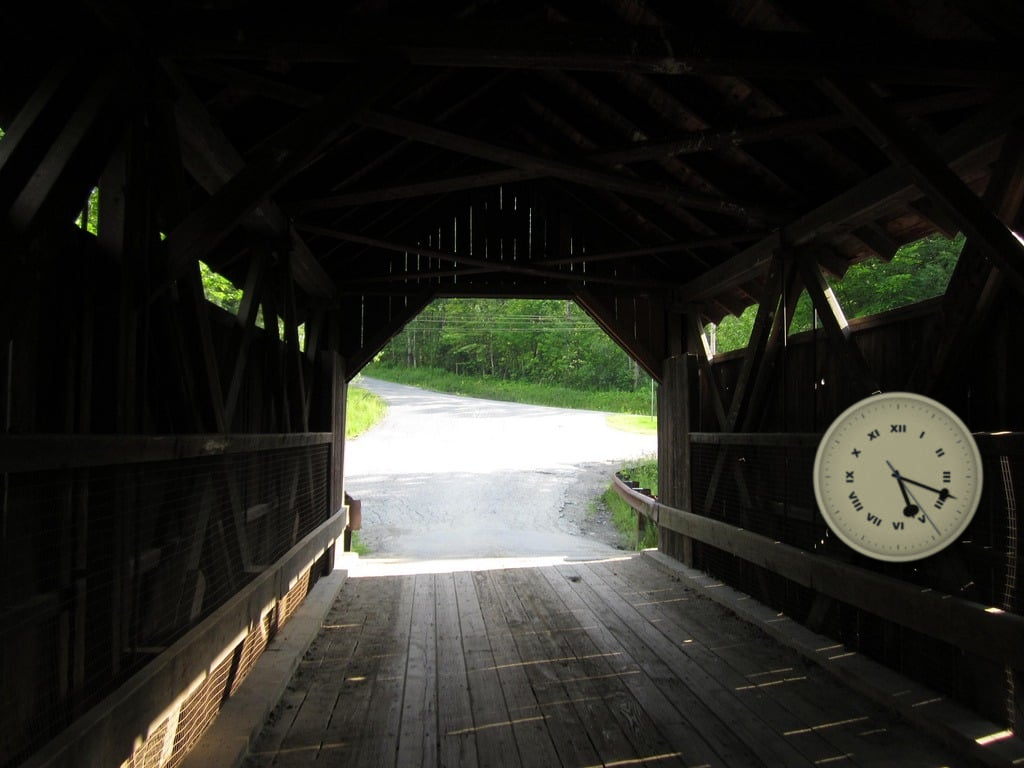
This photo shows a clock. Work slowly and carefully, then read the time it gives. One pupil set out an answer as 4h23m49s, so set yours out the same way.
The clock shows 5h18m24s
